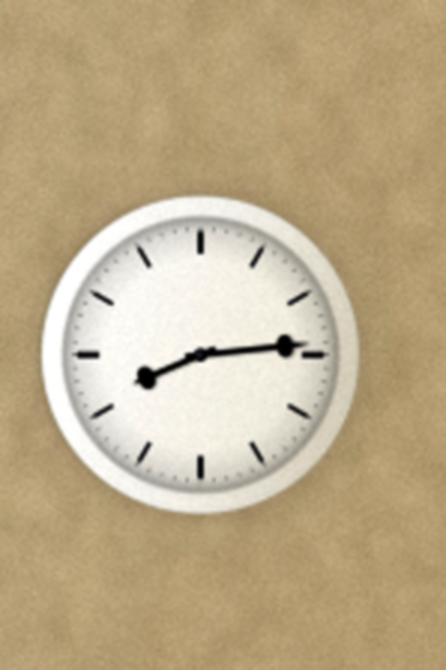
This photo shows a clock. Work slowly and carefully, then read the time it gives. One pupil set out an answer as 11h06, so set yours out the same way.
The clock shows 8h14
